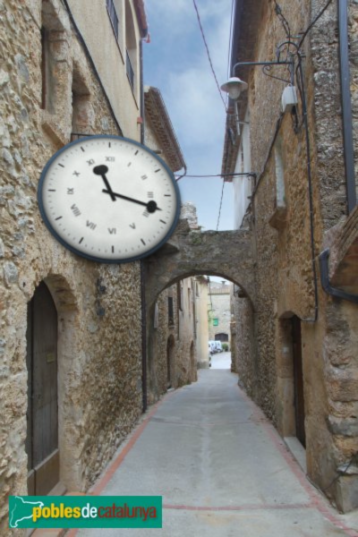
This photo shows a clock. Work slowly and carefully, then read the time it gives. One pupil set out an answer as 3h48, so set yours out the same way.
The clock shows 11h18
